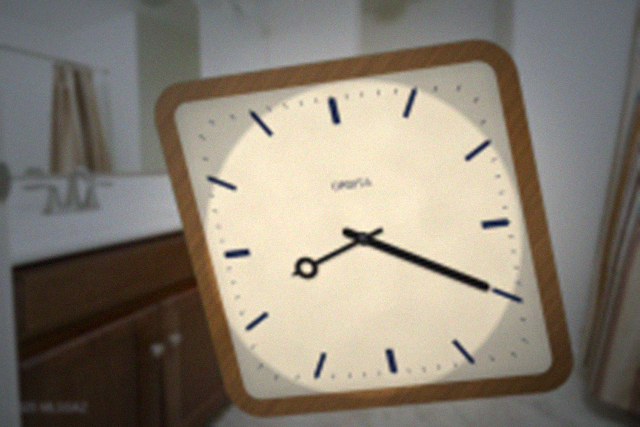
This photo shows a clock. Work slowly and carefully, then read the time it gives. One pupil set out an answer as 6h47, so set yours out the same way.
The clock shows 8h20
